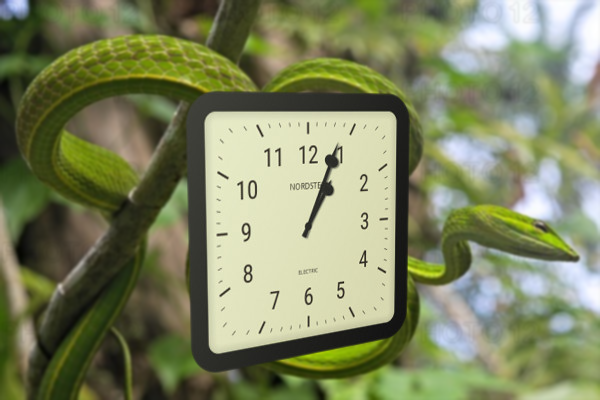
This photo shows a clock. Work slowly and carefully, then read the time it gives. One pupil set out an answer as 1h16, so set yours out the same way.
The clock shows 1h04
